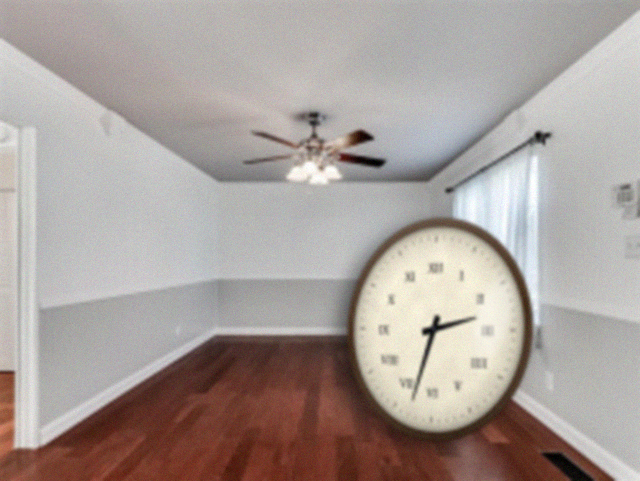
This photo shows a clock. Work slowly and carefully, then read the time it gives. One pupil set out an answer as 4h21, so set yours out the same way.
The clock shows 2h33
